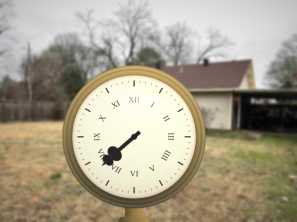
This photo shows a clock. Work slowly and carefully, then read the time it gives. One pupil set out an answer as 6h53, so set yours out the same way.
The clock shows 7h38
